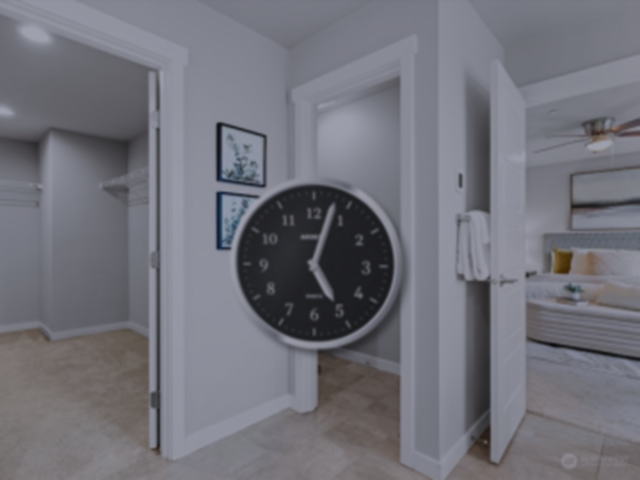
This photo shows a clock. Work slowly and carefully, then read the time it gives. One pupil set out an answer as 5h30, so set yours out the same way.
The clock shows 5h03
